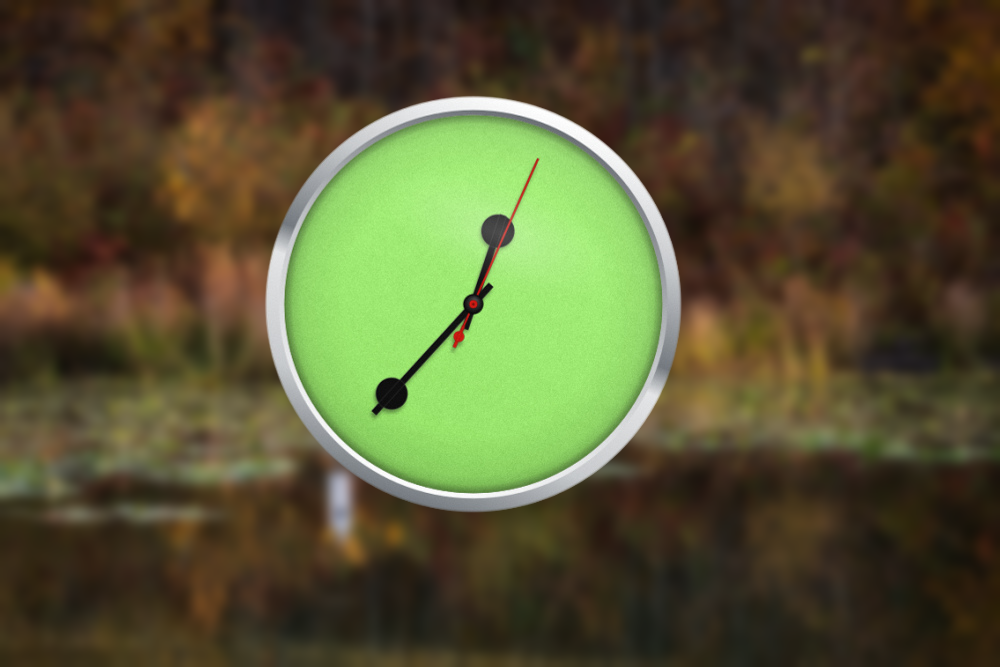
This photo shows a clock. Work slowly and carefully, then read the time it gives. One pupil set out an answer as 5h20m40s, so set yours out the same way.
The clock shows 12h37m04s
